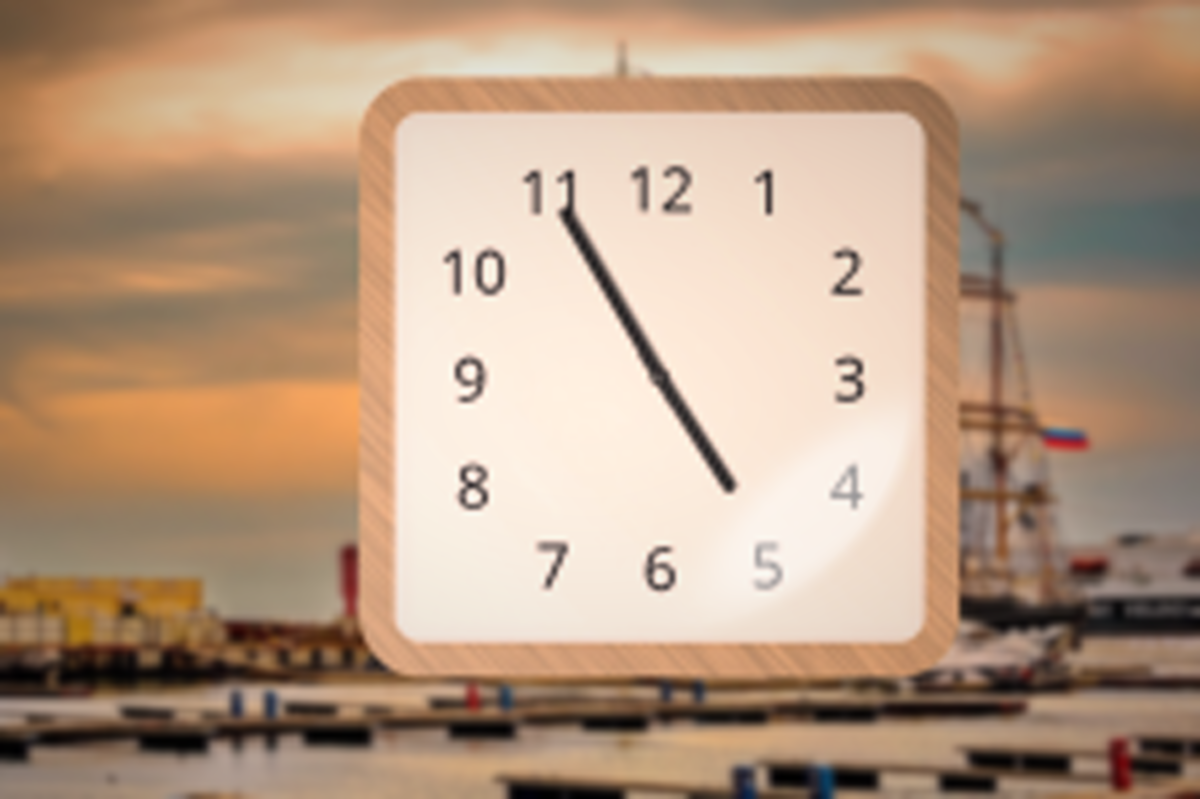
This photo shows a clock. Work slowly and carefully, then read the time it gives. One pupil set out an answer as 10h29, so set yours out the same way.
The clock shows 4h55
